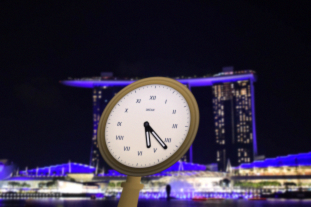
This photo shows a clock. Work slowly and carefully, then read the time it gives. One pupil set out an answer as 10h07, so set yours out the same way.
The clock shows 5h22
